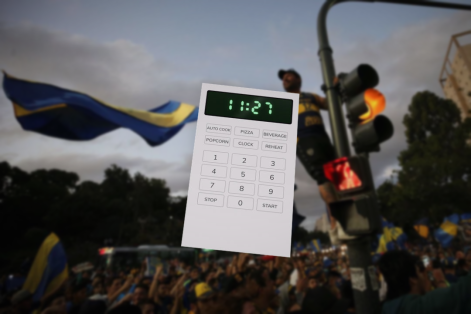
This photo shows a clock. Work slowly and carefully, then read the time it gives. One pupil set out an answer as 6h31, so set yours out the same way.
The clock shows 11h27
